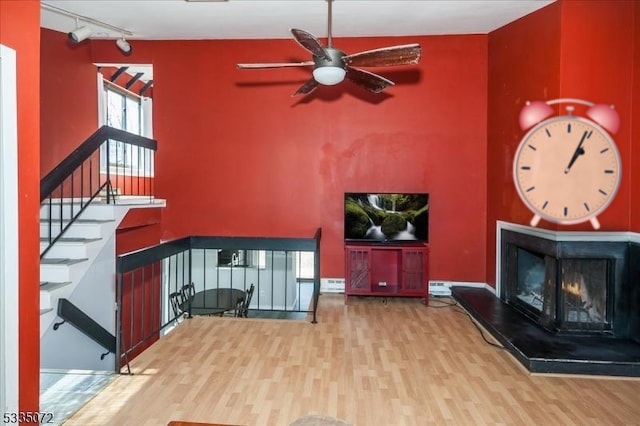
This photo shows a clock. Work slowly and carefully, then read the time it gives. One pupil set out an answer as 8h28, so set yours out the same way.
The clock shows 1h04
